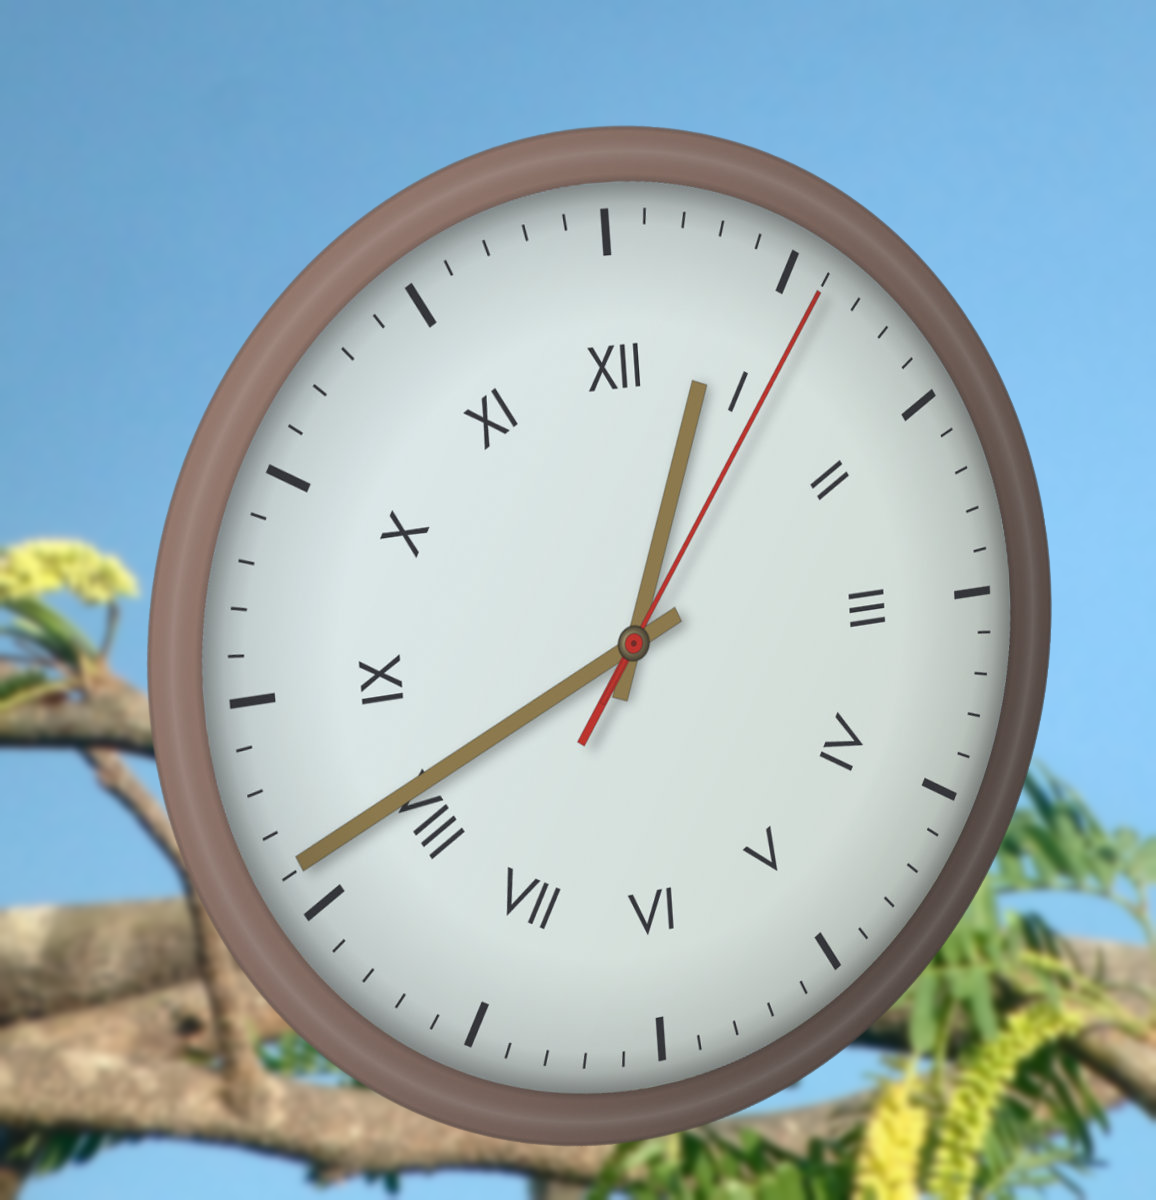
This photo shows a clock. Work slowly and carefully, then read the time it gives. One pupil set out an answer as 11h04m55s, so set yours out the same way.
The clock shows 12h41m06s
